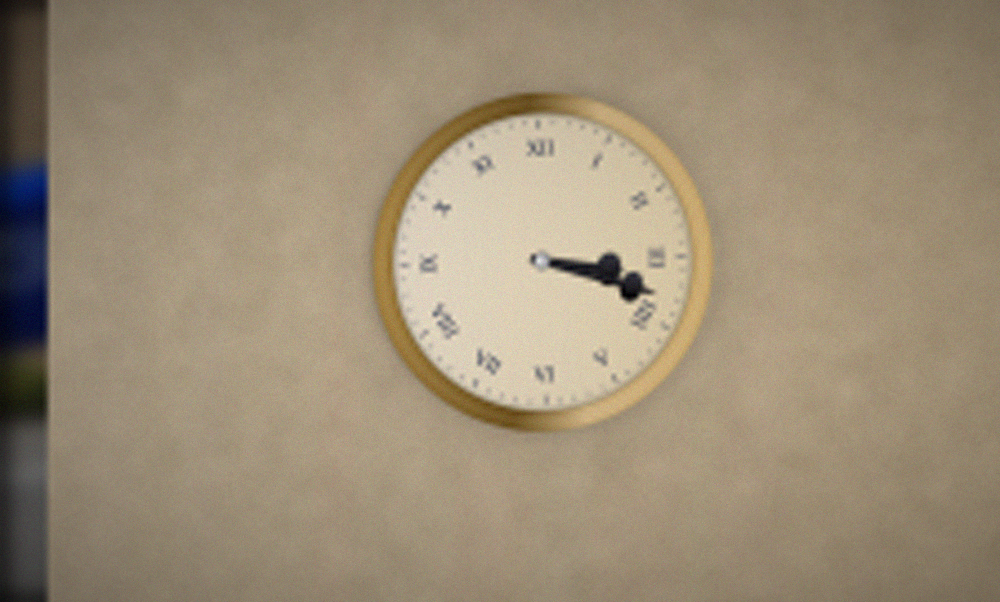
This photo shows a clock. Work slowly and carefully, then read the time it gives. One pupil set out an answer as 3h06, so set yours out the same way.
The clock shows 3h18
